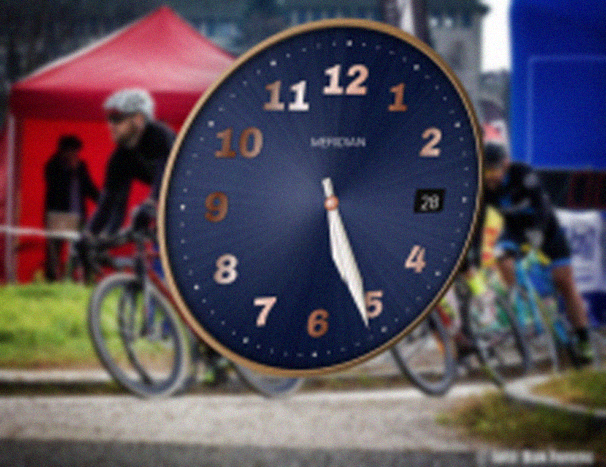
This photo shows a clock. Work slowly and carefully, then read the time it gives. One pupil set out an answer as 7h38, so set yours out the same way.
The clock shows 5h26
